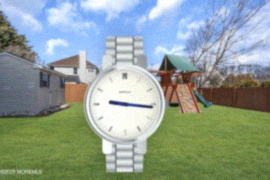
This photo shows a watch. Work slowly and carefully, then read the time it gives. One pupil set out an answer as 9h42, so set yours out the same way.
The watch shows 9h16
